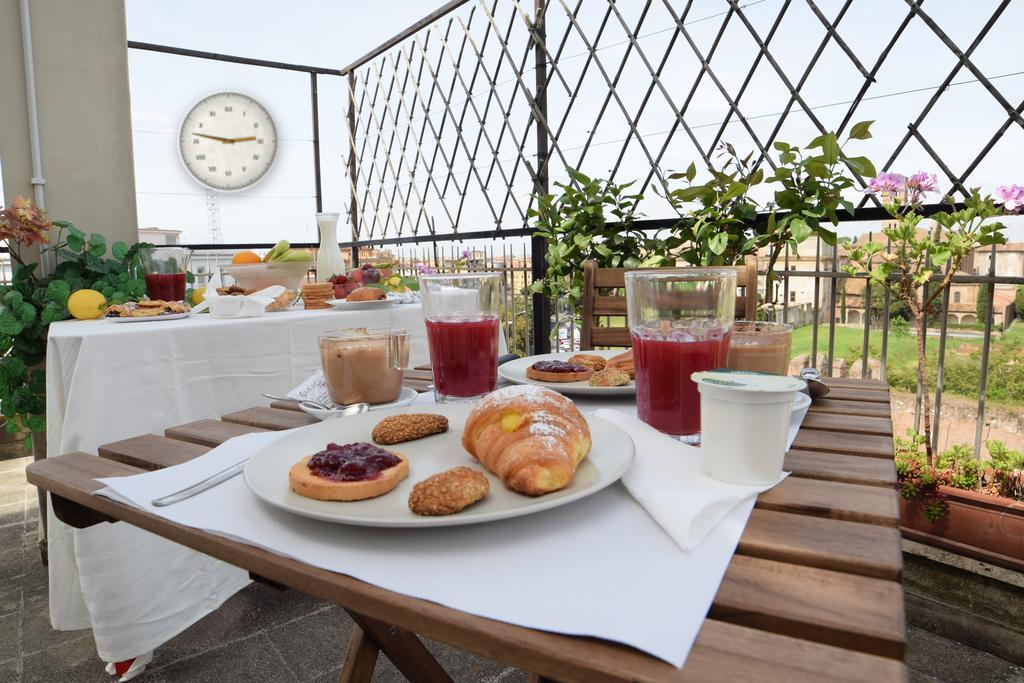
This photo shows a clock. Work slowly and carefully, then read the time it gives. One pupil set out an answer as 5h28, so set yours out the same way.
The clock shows 2h47
